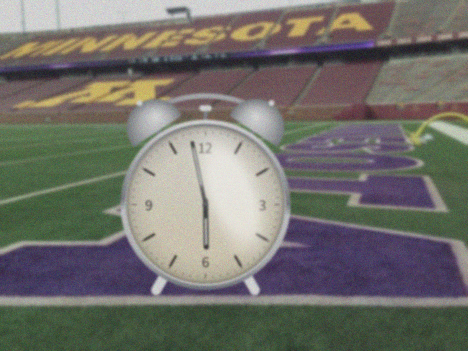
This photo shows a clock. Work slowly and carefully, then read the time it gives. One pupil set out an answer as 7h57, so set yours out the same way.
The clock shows 5h58
